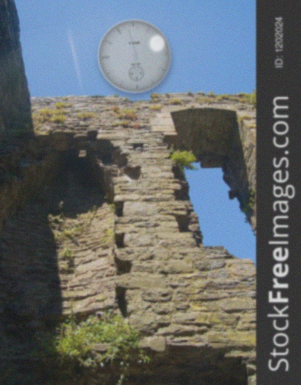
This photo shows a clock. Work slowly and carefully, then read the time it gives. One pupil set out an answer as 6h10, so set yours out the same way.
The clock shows 5h58
